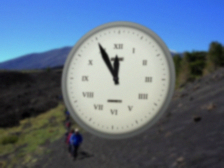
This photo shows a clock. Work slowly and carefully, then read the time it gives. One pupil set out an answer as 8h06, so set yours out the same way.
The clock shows 11h55
